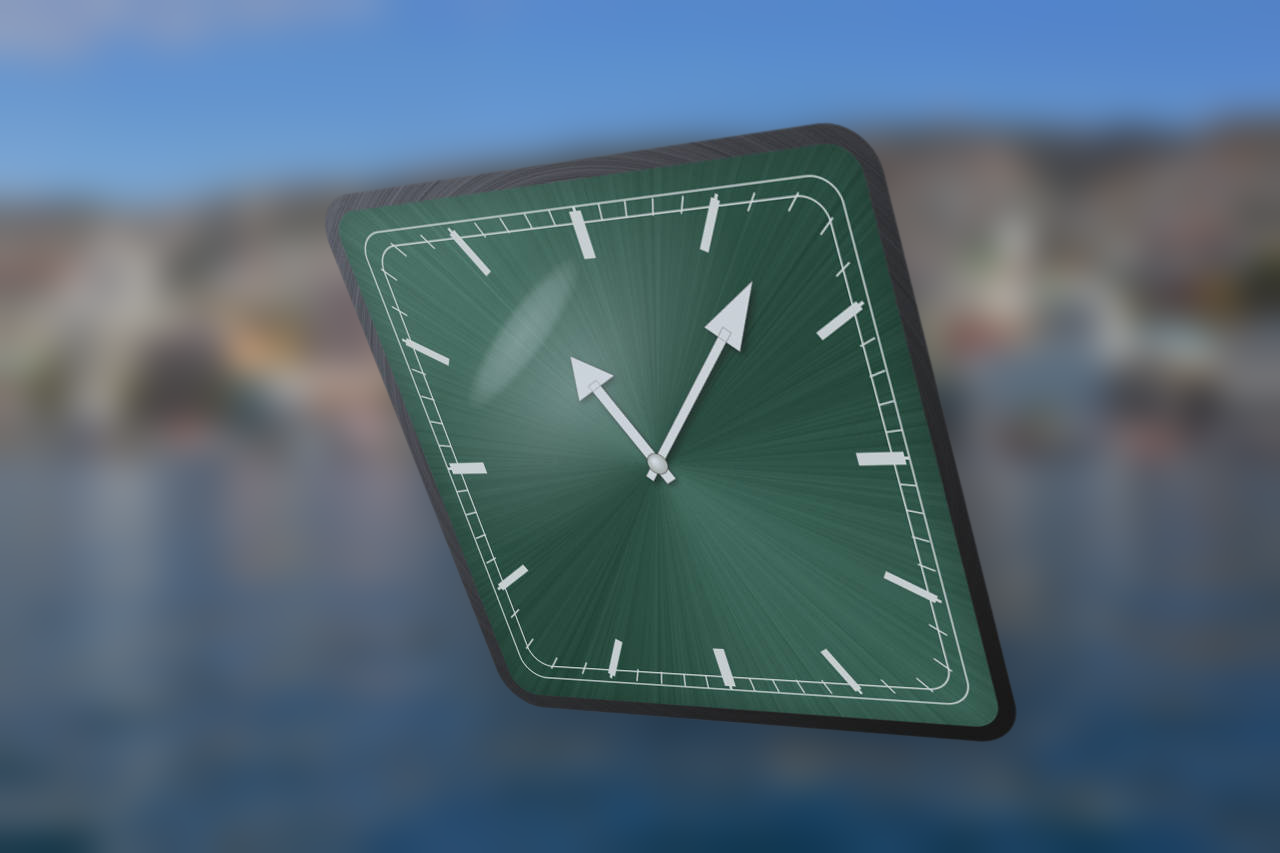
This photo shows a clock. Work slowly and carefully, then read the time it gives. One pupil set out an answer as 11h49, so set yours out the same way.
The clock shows 11h07
